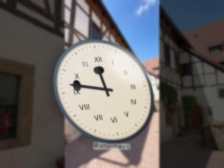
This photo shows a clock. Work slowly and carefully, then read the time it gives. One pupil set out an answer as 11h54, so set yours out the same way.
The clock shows 11h47
